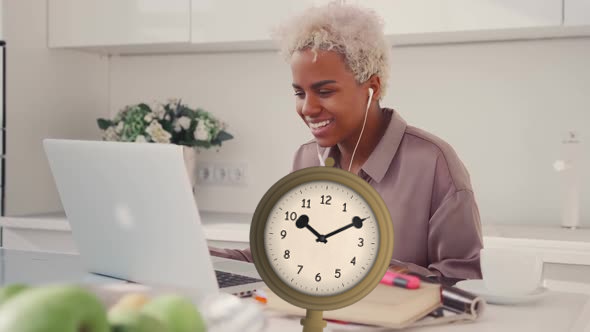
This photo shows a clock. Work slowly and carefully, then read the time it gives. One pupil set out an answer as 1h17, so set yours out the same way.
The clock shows 10h10
